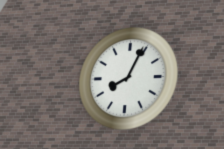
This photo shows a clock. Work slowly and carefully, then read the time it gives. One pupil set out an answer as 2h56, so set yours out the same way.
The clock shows 8h04
